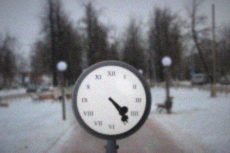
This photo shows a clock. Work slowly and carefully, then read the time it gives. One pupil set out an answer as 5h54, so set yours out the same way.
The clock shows 4h24
